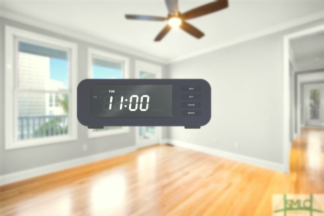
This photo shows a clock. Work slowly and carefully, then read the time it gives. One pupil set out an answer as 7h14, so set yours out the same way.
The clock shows 11h00
